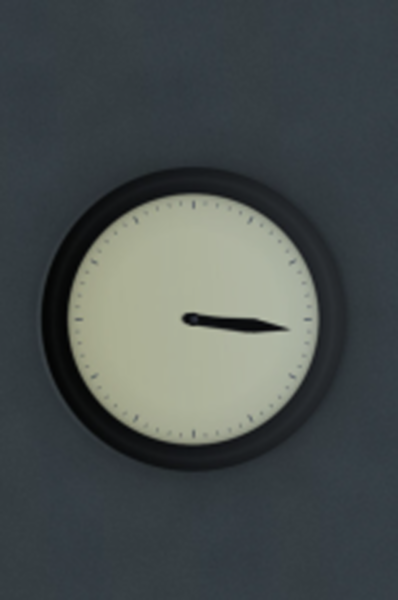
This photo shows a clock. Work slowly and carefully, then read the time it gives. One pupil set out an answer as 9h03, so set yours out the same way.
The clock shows 3h16
